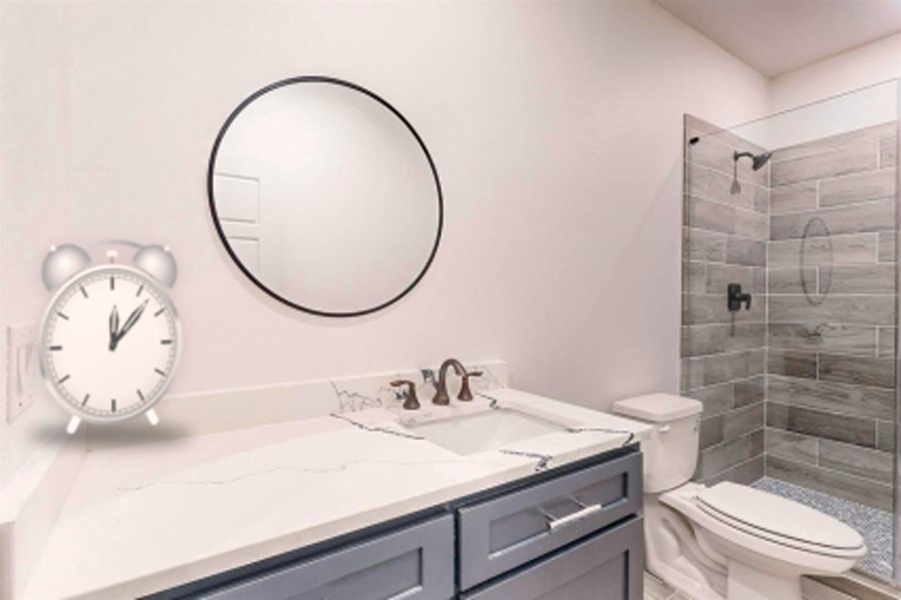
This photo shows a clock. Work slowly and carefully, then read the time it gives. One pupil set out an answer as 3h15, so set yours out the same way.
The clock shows 12h07
